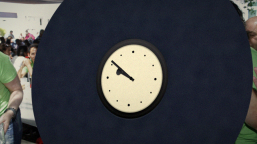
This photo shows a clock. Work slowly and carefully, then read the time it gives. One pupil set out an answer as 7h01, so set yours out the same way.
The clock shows 9h51
